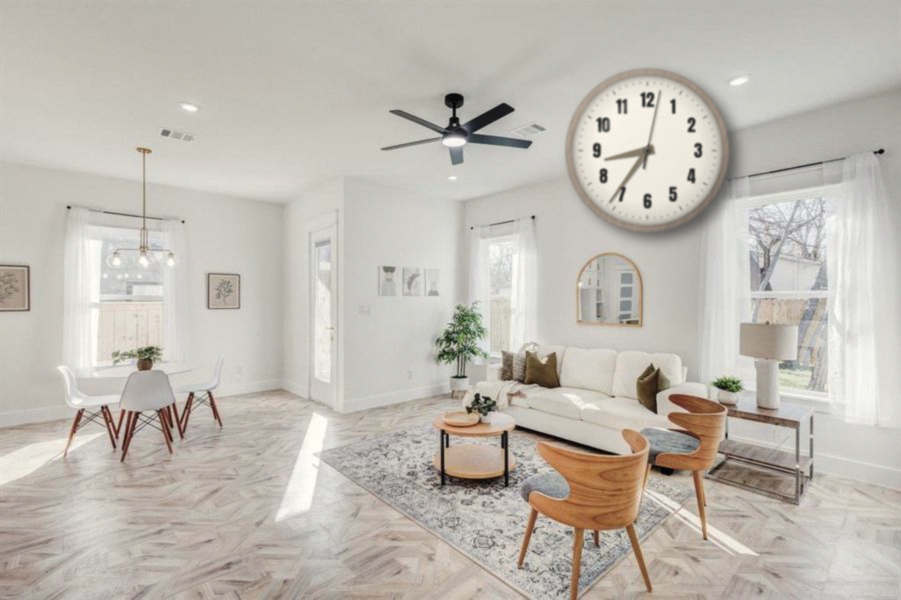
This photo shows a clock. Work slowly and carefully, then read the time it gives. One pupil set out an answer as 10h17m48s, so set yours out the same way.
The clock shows 8h36m02s
